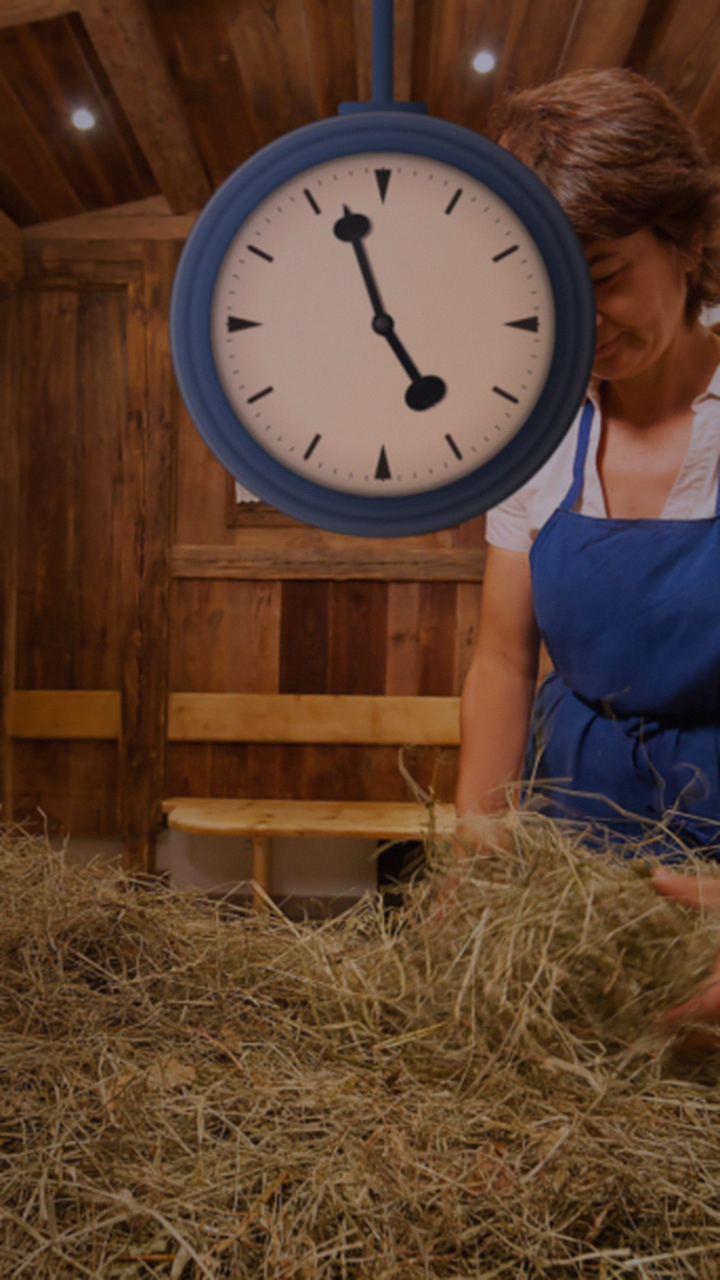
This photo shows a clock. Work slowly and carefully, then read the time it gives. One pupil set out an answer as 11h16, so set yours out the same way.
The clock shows 4h57
